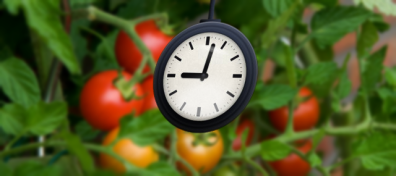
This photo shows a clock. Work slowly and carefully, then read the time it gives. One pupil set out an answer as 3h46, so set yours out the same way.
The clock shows 9h02
